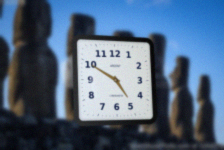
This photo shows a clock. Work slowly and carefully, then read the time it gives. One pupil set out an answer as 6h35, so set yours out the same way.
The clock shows 4h50
